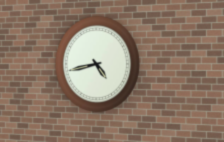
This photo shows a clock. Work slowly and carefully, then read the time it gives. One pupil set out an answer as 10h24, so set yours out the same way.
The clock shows 4h43
